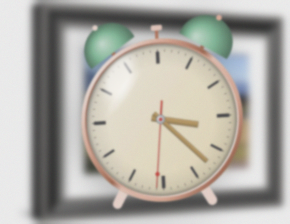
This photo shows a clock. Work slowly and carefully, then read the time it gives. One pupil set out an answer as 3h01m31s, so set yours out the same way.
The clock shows 3h22m31s
